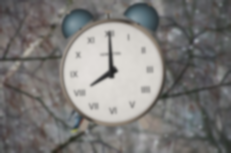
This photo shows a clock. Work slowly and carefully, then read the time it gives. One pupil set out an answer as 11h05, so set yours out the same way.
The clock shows 8h00
